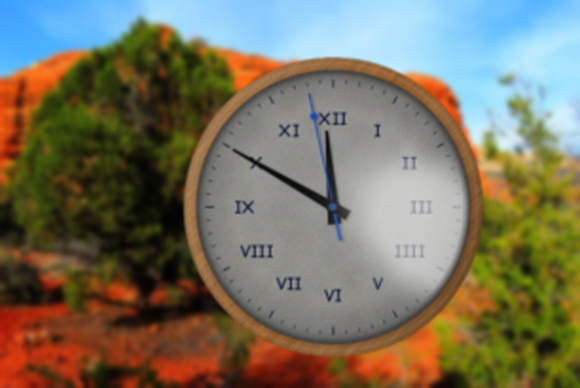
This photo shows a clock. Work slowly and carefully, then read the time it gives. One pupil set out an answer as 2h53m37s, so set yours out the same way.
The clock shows 11h49m58s
